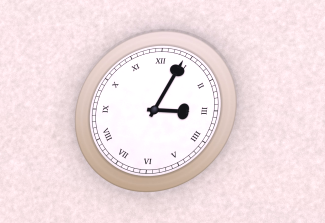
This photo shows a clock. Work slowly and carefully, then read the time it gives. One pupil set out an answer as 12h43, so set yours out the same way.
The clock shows 3h04
